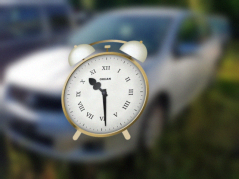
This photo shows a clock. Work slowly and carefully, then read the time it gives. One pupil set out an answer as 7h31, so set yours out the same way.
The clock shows 10h29
